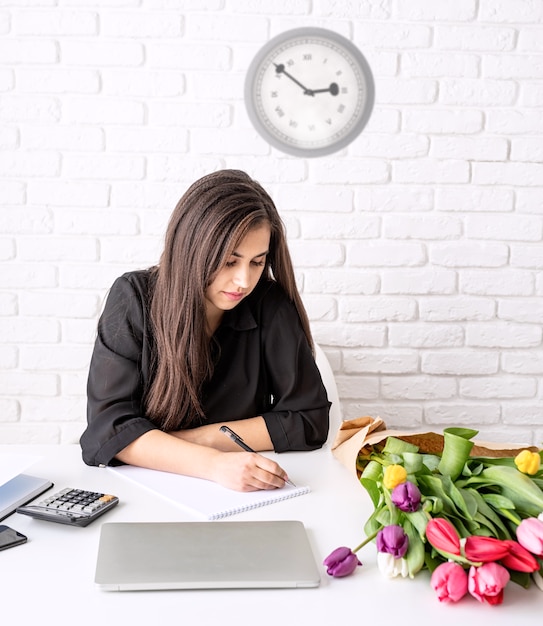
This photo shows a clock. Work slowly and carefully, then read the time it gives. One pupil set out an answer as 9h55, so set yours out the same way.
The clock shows 2h52
